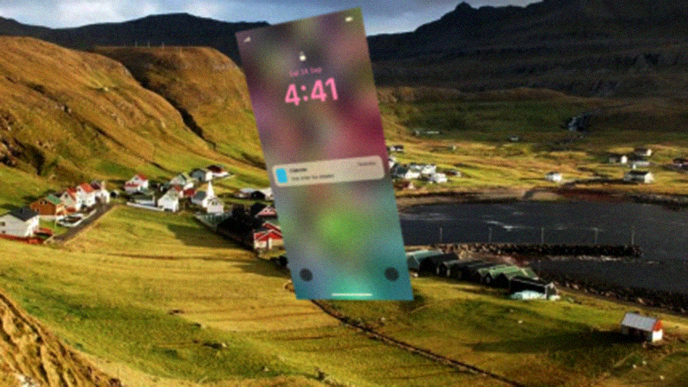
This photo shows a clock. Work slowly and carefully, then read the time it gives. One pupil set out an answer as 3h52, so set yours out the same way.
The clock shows 4h41
